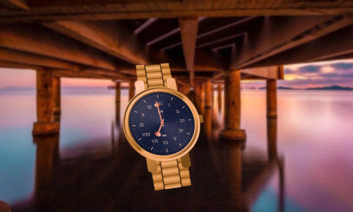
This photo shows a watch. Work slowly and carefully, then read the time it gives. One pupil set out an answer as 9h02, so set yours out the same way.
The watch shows 6h59
